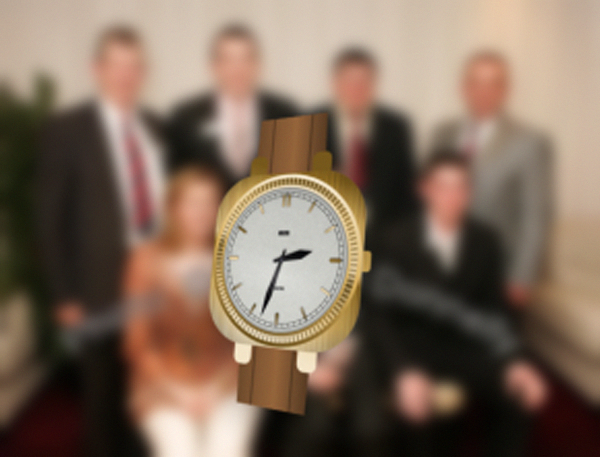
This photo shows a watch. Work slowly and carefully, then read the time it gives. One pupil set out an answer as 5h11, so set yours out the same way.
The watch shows 2h33
